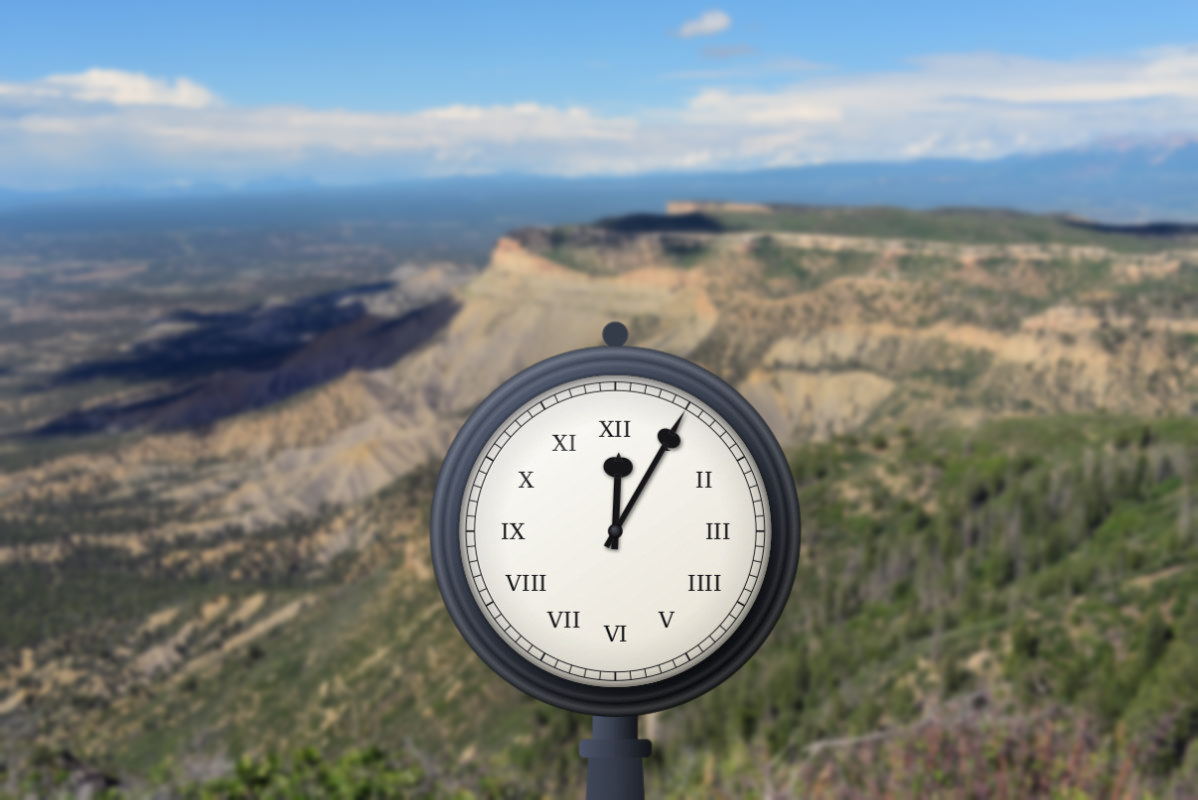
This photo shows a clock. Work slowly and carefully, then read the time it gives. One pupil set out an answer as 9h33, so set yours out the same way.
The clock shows 12h05
